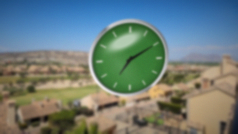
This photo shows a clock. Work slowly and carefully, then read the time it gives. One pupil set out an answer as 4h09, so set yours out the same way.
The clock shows 7h10
